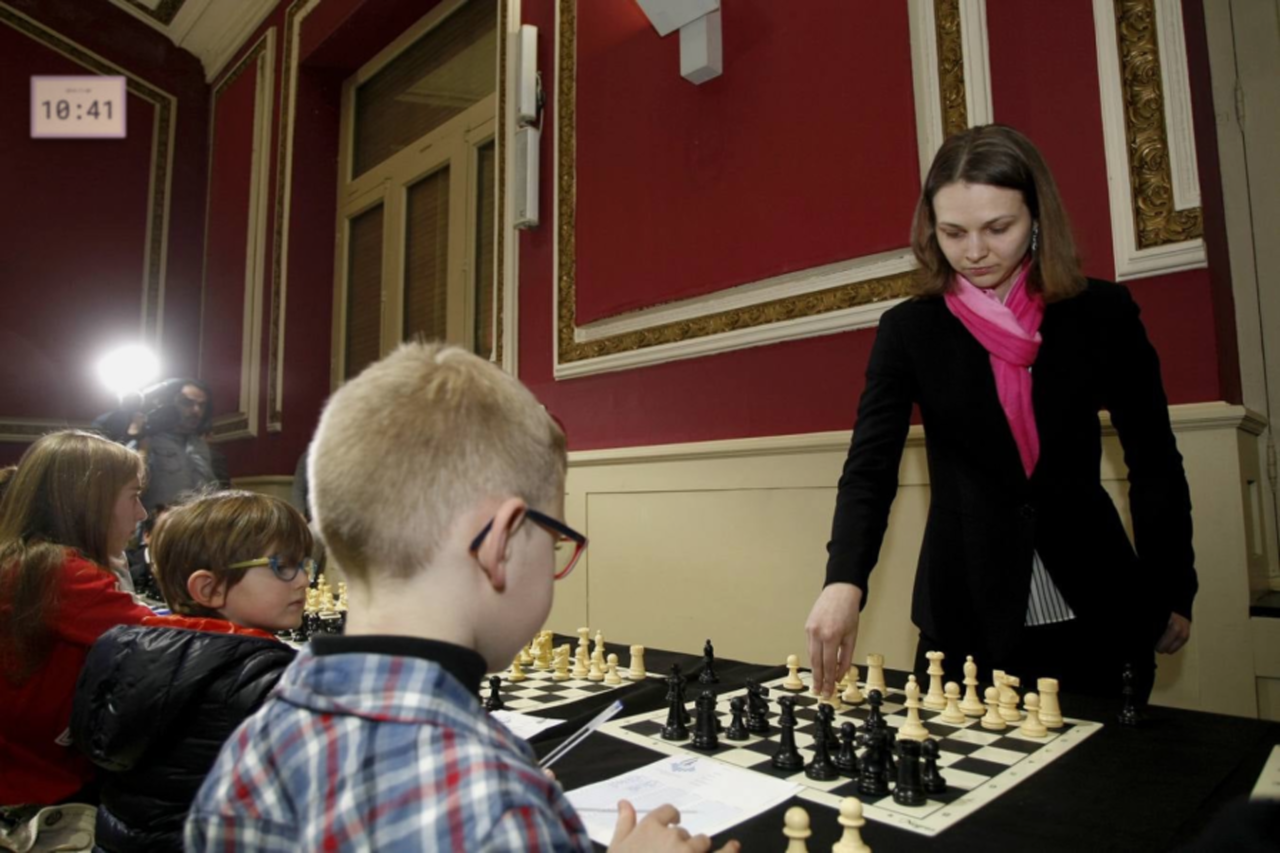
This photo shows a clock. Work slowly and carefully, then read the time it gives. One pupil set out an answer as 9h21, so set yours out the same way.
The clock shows 10h41
